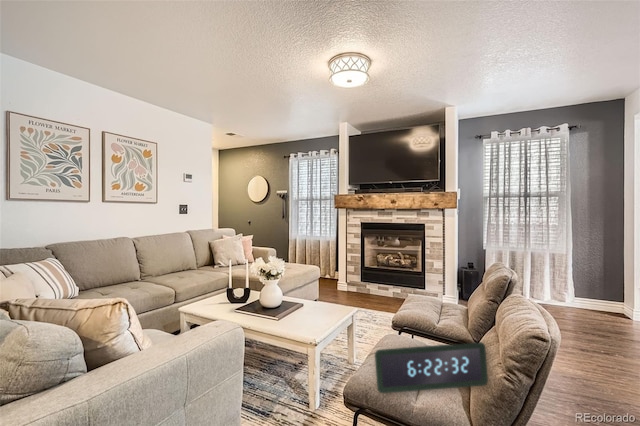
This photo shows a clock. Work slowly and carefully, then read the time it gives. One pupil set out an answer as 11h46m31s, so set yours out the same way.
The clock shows 6h22m32s
